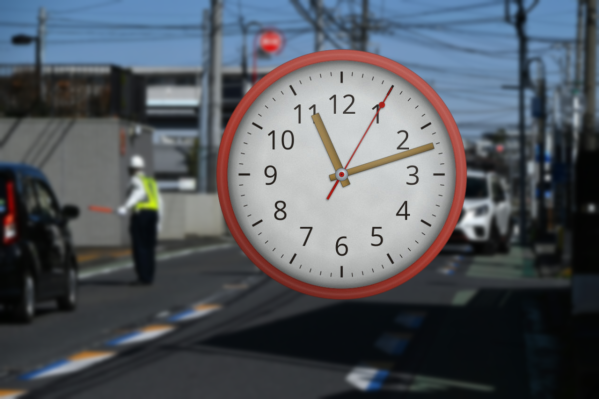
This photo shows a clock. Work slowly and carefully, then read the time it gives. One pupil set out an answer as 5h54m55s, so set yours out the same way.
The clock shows 11h12m05s
